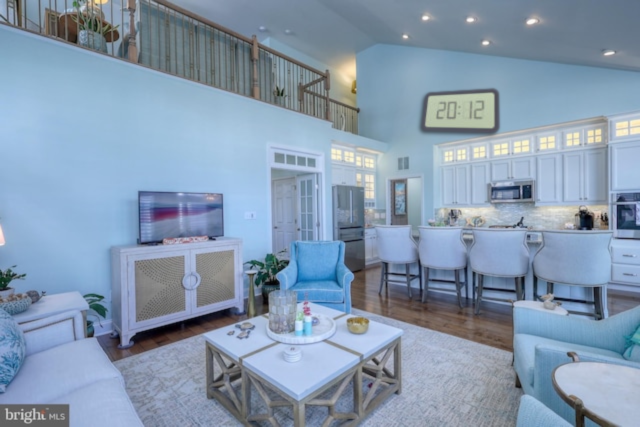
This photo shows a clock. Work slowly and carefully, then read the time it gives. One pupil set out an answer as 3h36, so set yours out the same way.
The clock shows 20h12
